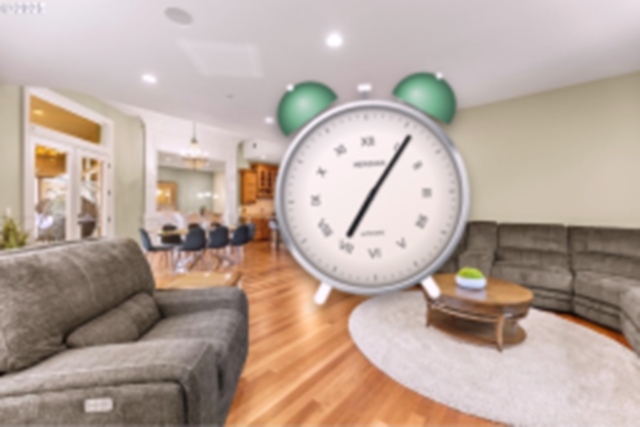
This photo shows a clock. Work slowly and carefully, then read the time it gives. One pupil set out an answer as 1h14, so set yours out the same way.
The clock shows 7h06
